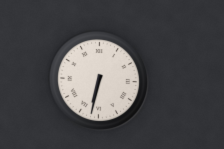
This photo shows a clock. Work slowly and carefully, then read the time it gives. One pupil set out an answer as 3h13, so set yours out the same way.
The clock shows 6h32
